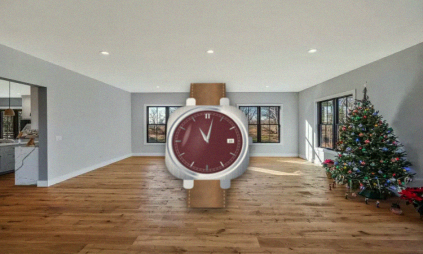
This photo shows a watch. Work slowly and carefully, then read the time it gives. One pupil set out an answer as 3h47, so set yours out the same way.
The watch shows 11h02
